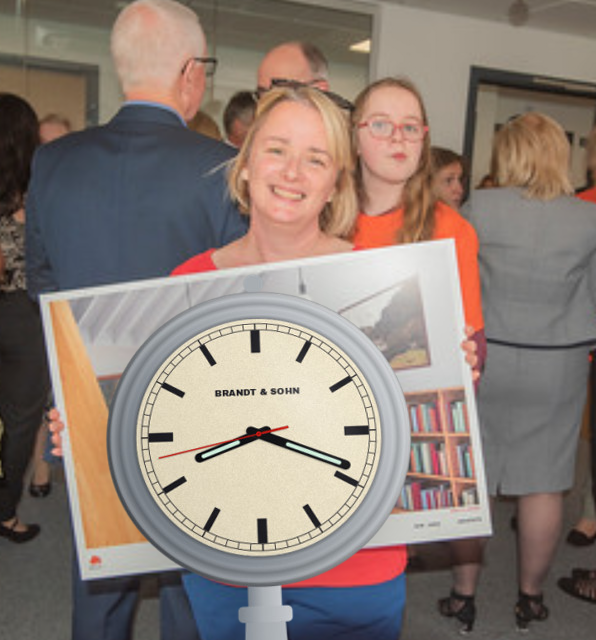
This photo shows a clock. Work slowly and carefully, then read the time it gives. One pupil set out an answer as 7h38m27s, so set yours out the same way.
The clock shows 8h18m43s
